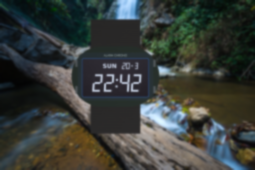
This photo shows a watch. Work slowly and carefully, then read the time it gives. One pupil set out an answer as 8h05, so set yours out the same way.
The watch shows 22h42
